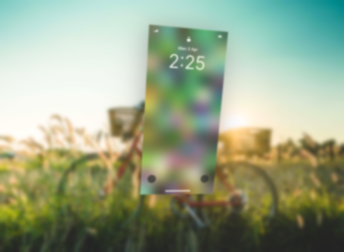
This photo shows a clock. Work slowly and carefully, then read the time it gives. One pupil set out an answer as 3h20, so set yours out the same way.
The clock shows 2h25
